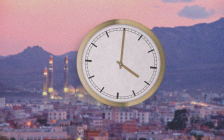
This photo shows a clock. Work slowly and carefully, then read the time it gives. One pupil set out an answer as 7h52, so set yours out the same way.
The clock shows 4h00
